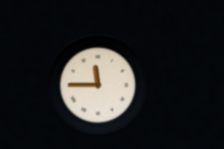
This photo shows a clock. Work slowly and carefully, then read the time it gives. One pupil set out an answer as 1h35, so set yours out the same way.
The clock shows 11h45
